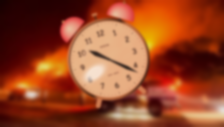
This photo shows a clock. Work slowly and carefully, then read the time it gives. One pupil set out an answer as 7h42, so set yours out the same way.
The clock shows 10h22
